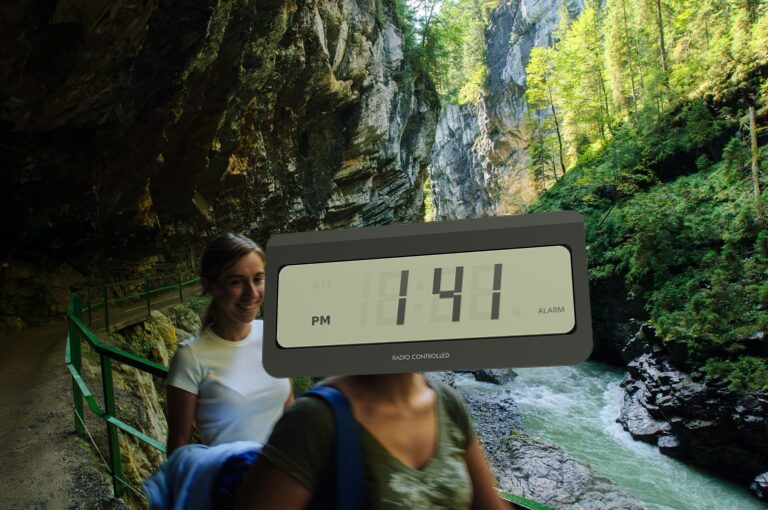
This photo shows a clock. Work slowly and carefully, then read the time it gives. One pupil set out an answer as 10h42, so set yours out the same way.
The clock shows 1h41
